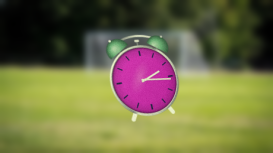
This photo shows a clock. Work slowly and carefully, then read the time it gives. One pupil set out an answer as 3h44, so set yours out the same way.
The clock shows 2h16
